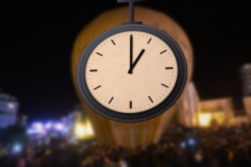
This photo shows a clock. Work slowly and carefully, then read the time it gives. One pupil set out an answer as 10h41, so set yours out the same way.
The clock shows 1h00
